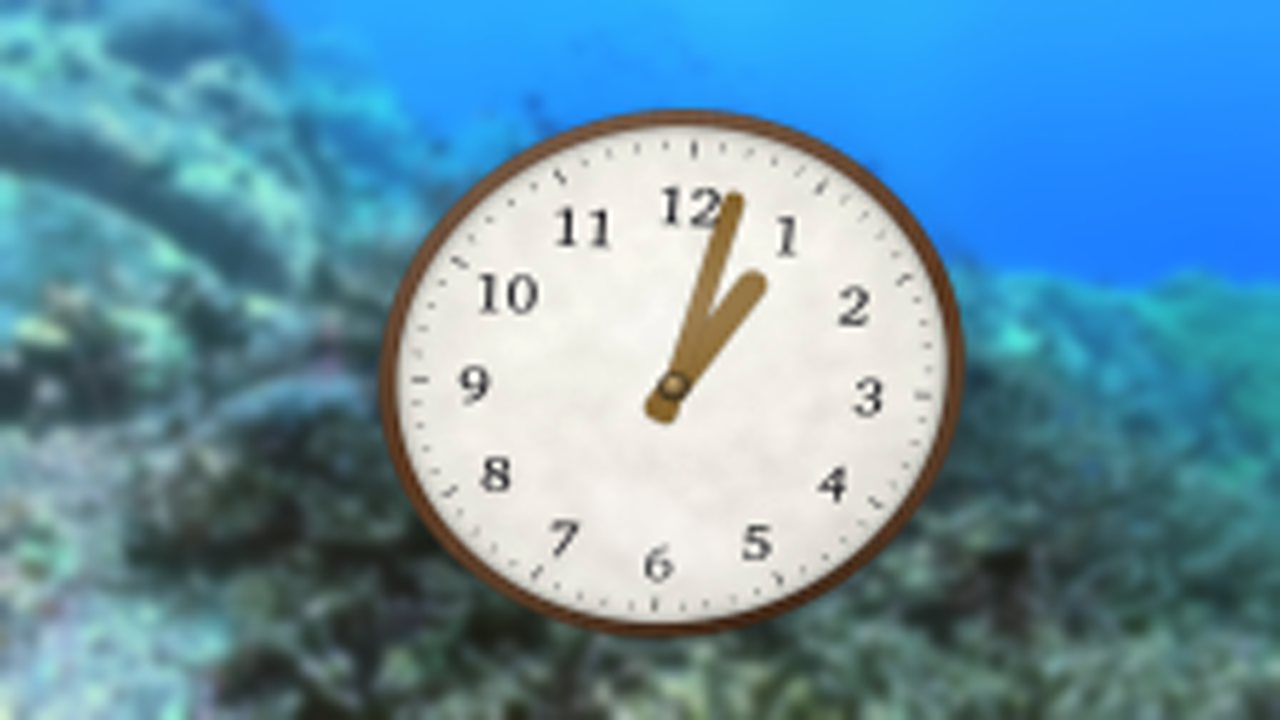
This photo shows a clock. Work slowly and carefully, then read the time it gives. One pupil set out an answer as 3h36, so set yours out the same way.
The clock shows 1h02
